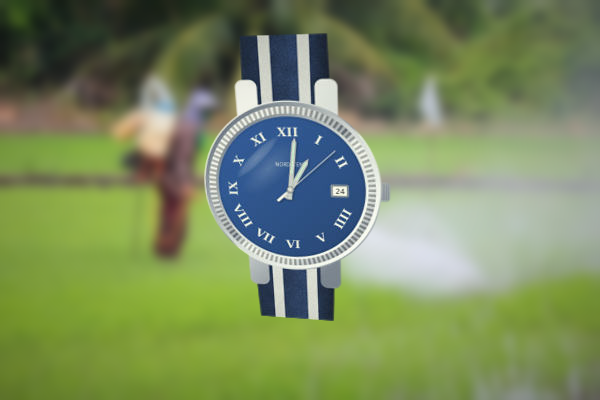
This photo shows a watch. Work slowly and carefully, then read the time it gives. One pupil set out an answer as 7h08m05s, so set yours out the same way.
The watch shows 1h01m08s
